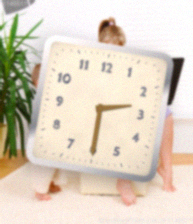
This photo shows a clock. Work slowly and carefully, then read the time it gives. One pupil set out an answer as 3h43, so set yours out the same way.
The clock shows 2h30
